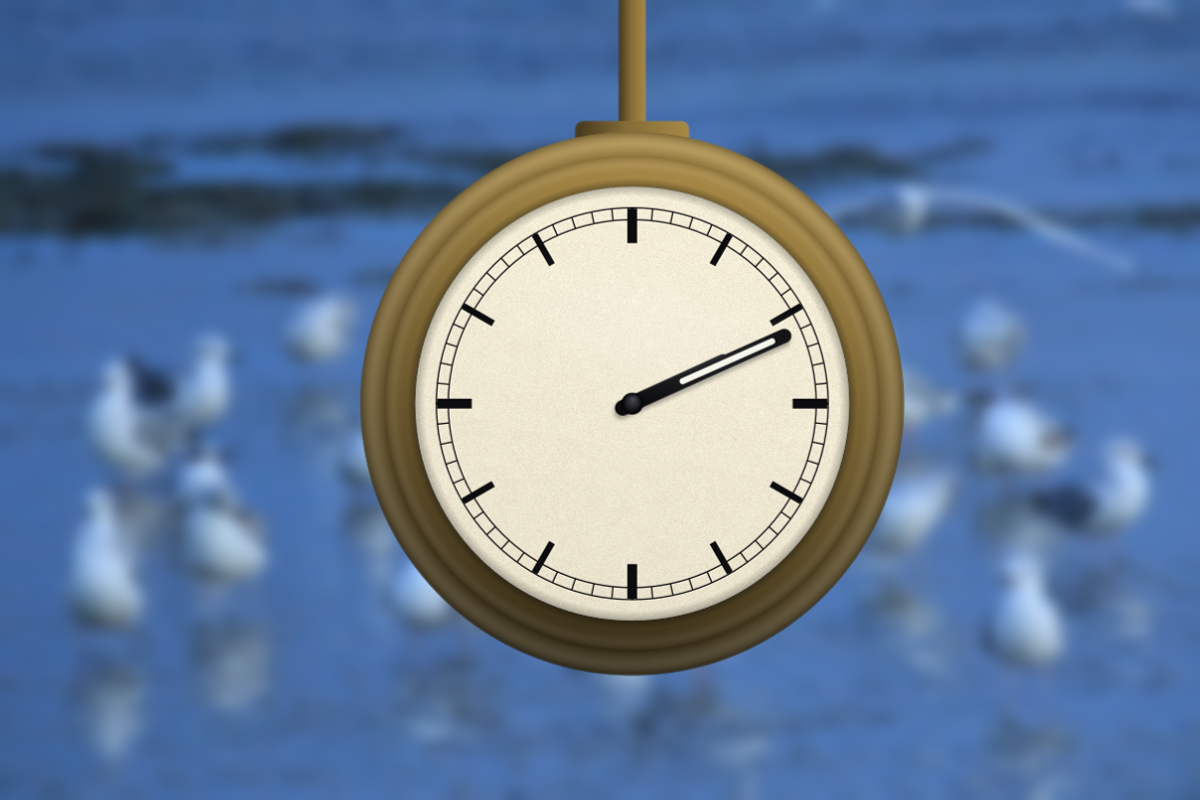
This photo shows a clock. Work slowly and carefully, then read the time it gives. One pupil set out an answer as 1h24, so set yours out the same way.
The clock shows 2h11
